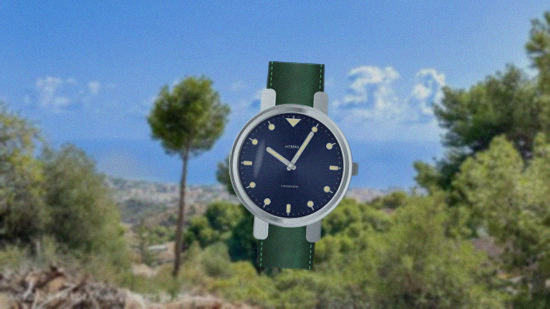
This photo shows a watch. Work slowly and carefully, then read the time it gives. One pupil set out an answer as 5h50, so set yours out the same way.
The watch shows 10h05
